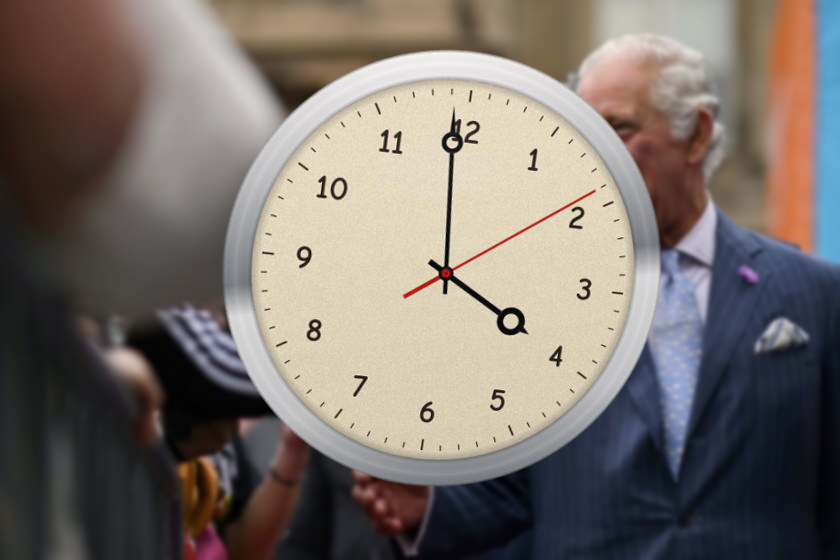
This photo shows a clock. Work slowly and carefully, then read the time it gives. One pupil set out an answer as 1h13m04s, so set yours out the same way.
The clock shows 3h59m09s
